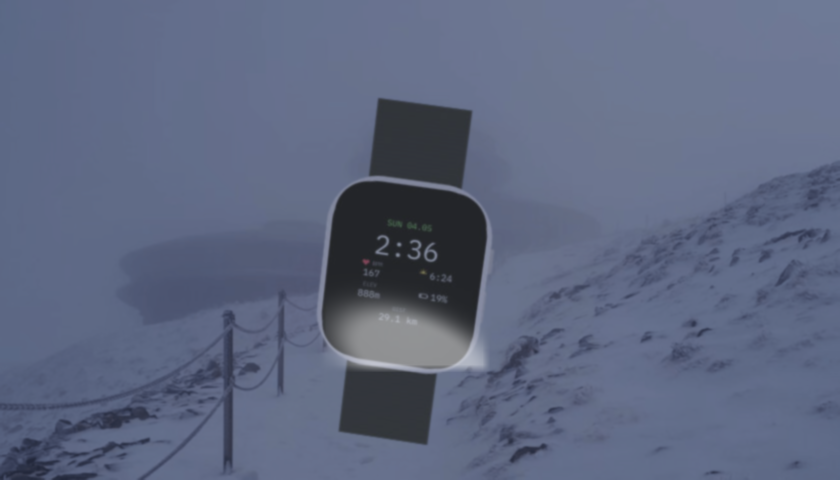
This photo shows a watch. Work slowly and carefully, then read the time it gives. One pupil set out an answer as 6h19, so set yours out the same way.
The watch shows 2h36
